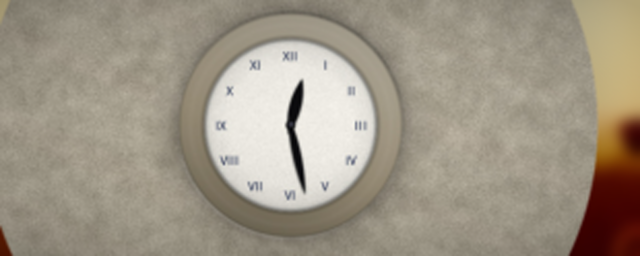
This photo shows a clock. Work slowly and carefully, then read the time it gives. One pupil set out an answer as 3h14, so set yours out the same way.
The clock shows 12h28
